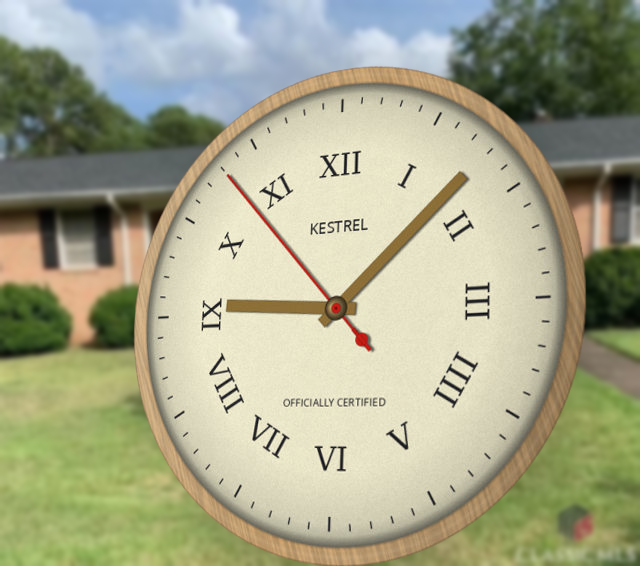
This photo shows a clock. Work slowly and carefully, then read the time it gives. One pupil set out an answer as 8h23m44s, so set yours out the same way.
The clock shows 9h07m53s
